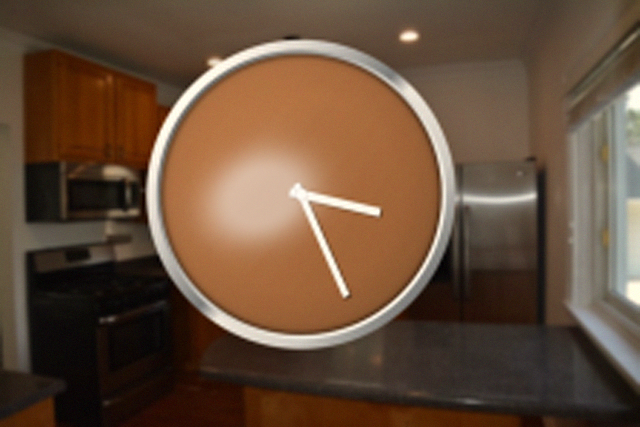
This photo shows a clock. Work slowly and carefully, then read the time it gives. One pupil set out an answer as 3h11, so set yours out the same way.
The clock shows 3h26
